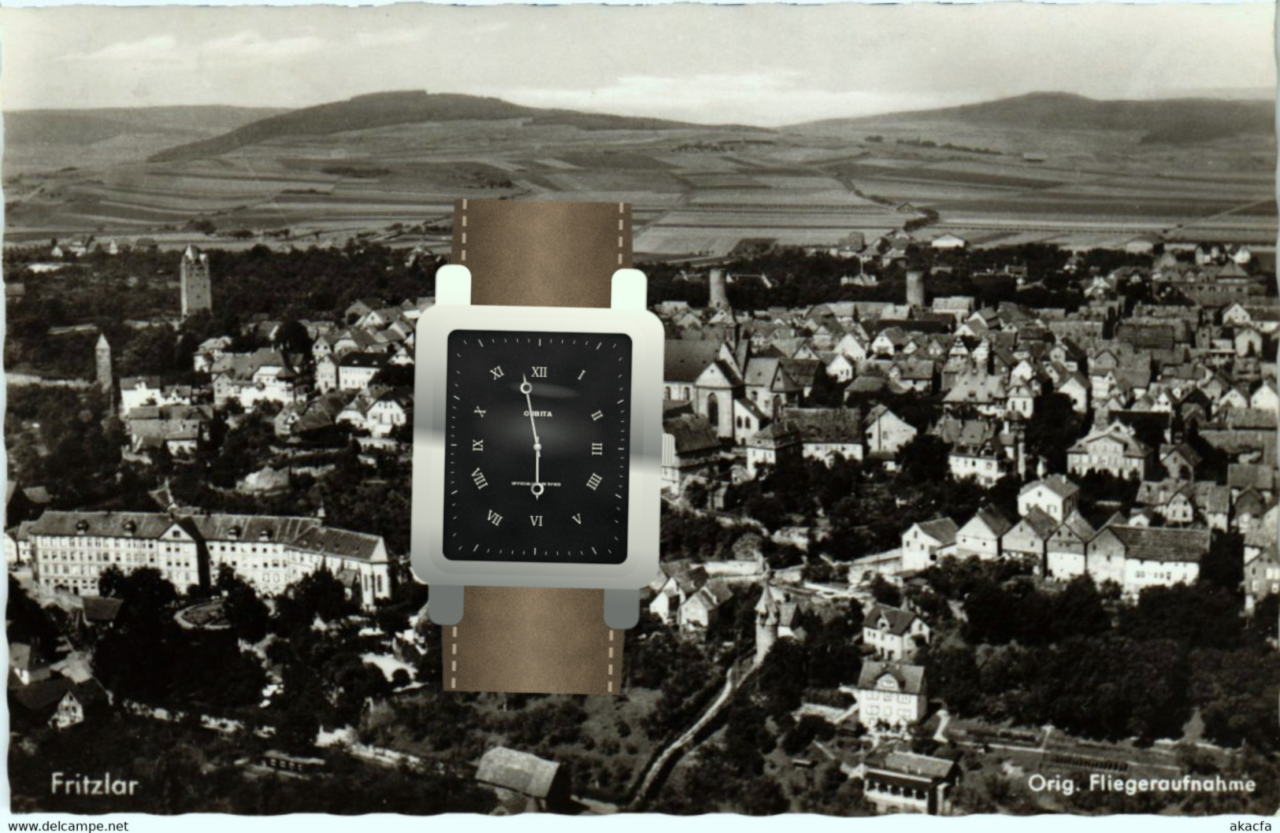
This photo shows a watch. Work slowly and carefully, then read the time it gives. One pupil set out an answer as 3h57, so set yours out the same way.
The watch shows 5h58
